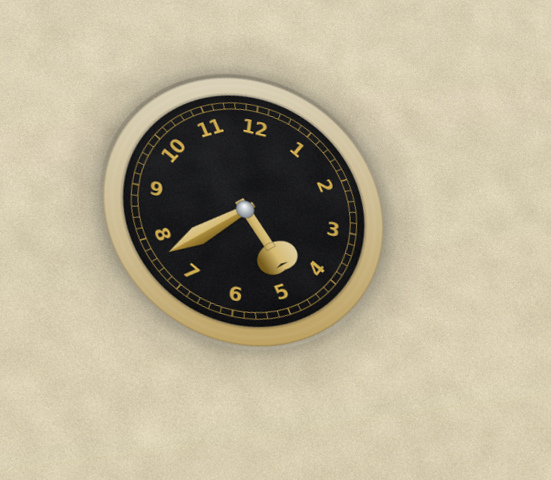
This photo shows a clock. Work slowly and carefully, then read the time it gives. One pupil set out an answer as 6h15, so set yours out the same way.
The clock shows 4h38
